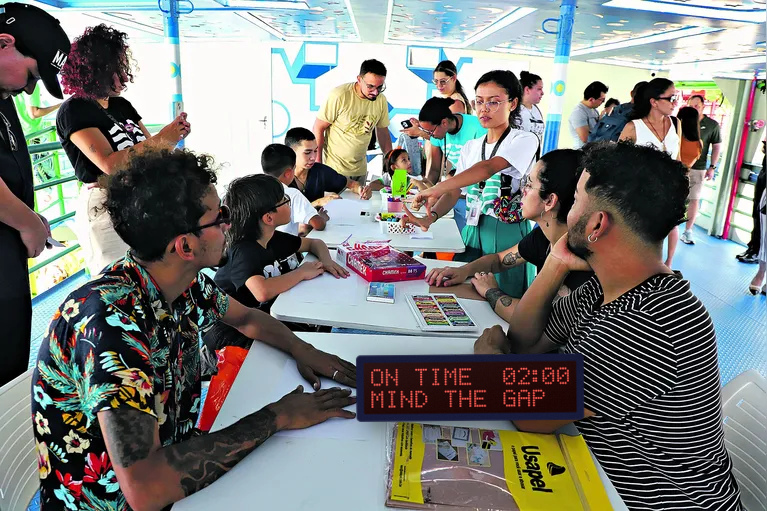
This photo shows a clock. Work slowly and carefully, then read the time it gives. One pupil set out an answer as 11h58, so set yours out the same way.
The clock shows 2h00
